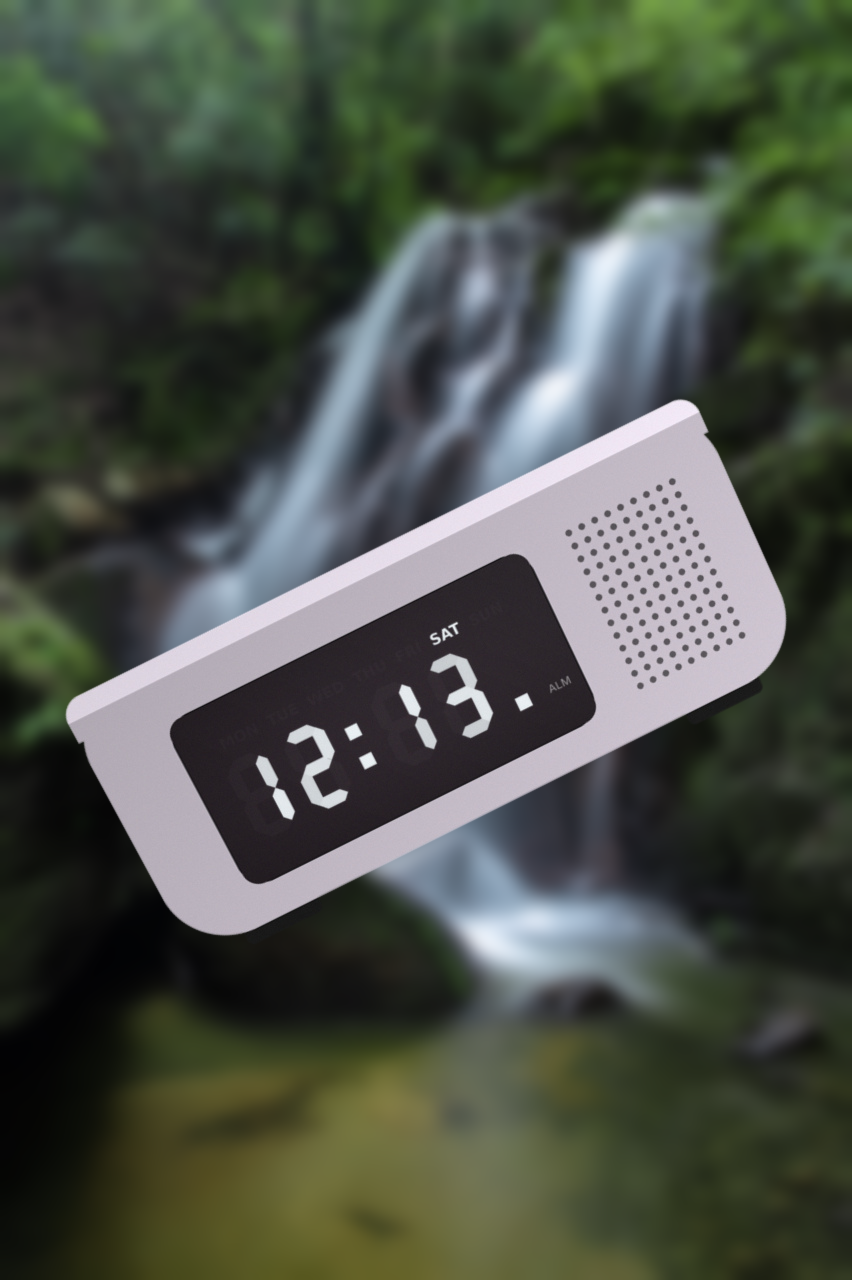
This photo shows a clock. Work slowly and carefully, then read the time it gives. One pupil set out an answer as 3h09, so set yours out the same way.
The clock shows 12h13
